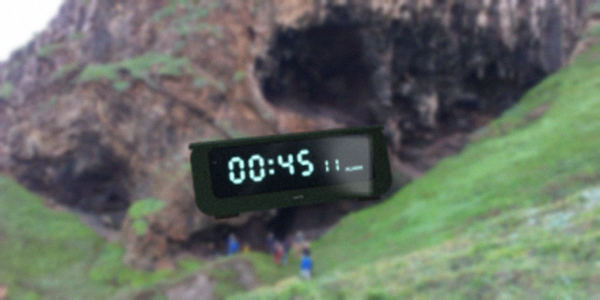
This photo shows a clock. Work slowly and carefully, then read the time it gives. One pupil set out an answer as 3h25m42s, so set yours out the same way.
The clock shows 0h45m11s
